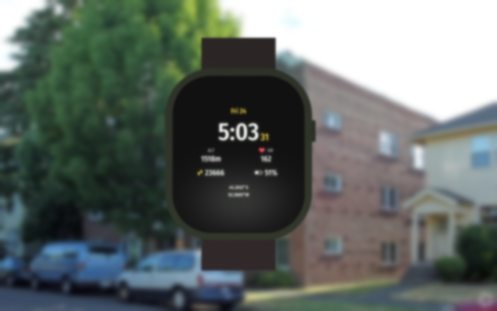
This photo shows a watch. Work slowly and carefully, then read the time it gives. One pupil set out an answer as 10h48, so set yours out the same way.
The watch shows 5h03
